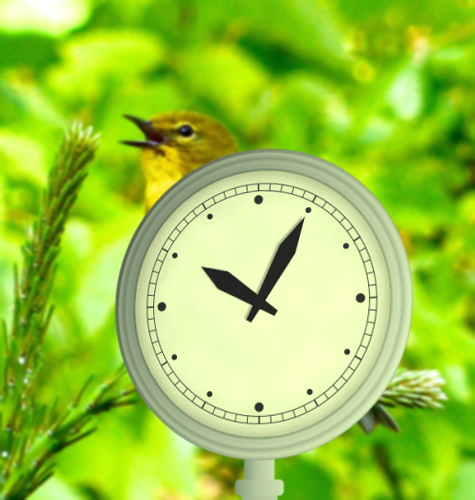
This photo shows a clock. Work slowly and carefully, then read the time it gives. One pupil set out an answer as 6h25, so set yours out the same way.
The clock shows 10h05
